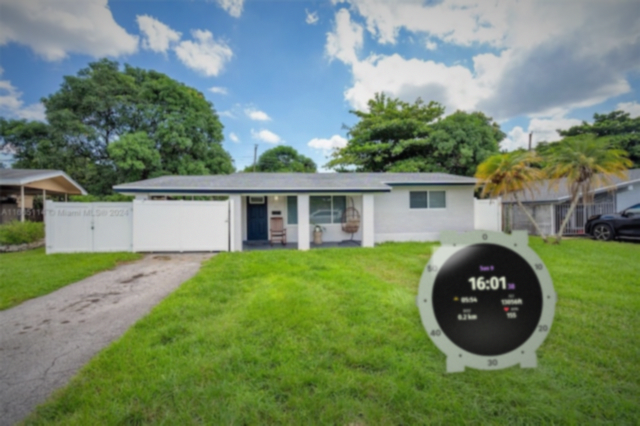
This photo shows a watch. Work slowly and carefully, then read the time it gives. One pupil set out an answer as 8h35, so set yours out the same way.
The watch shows 16h01
